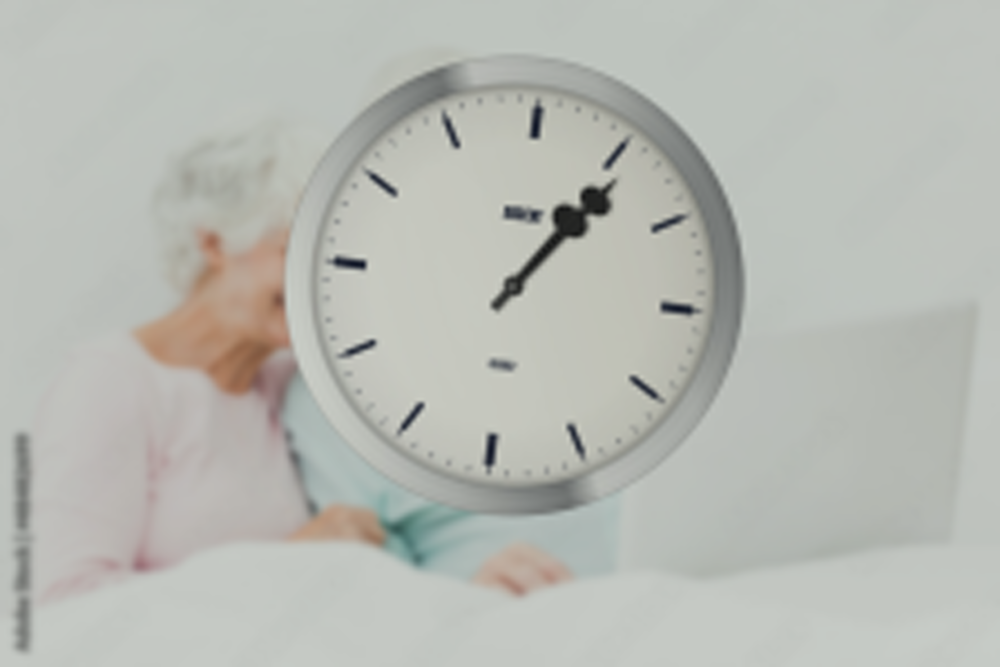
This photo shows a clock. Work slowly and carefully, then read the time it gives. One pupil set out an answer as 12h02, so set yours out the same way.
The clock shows 1h06
